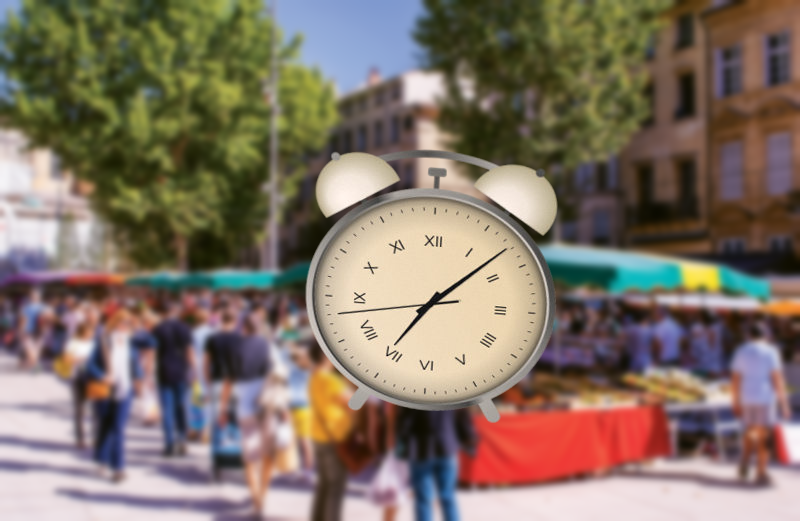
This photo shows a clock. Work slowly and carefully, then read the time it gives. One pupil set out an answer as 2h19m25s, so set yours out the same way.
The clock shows 7h07m43s
